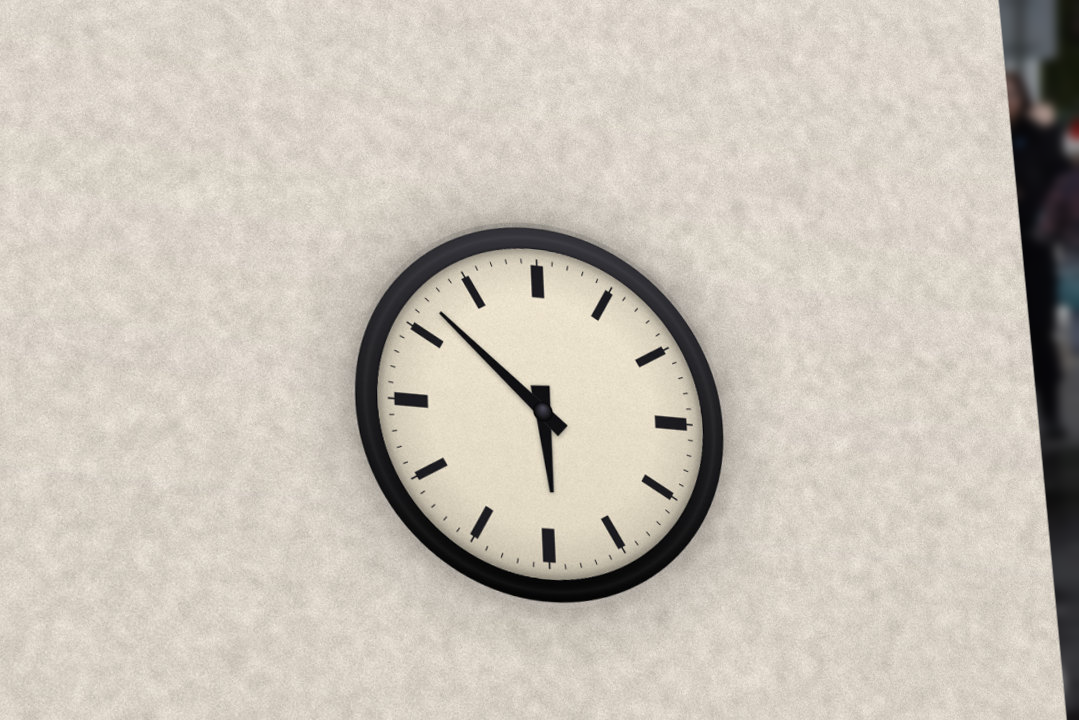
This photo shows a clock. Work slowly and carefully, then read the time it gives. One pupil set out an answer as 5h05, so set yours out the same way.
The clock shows 5h52
